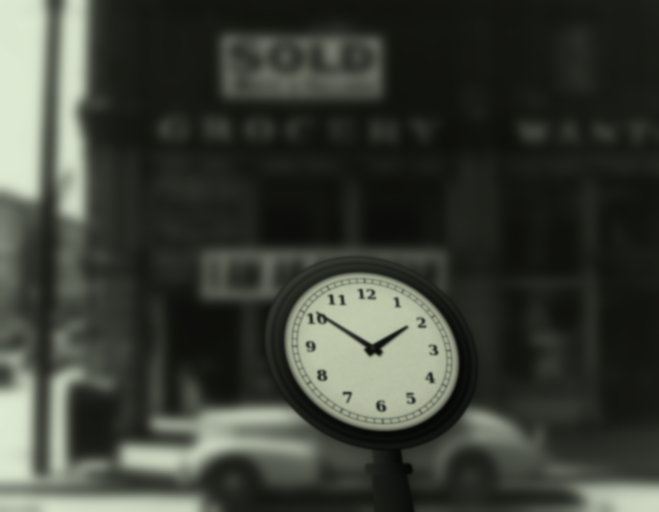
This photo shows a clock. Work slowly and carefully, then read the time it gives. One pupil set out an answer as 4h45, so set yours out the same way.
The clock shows 1h51
